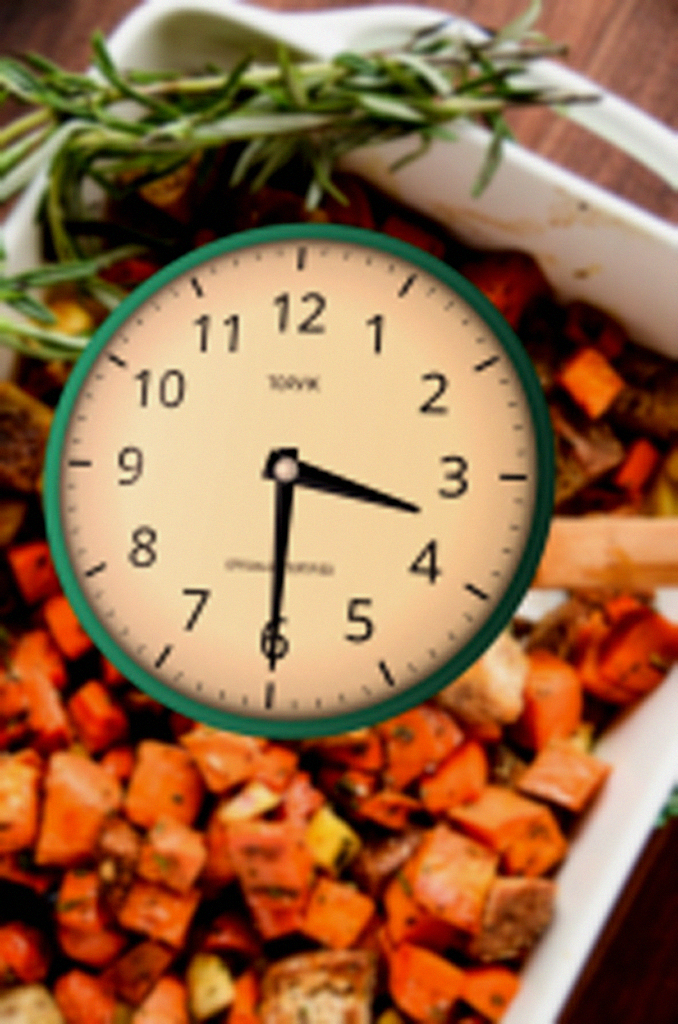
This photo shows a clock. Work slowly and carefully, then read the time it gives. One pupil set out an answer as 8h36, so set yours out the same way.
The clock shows 3h30
